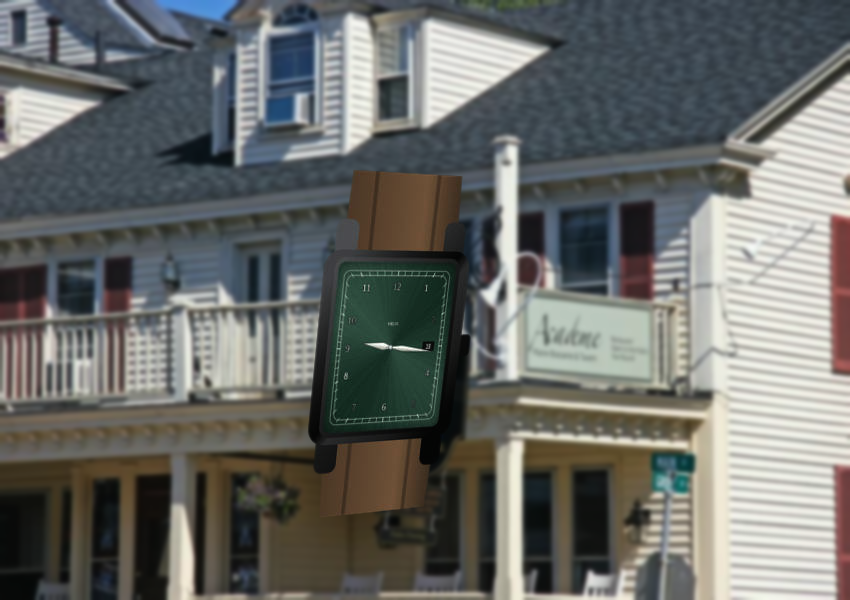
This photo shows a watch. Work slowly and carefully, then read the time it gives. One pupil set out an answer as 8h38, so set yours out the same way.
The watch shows 9h16
